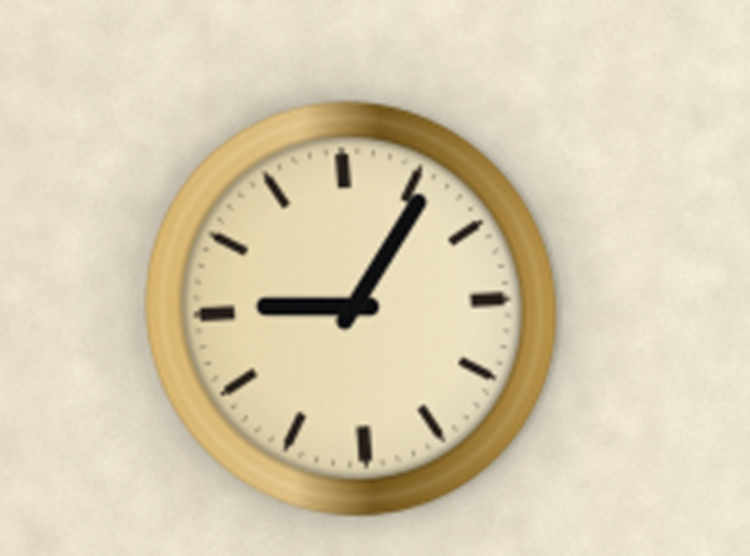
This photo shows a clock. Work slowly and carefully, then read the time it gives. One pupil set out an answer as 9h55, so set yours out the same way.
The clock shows 9h06
